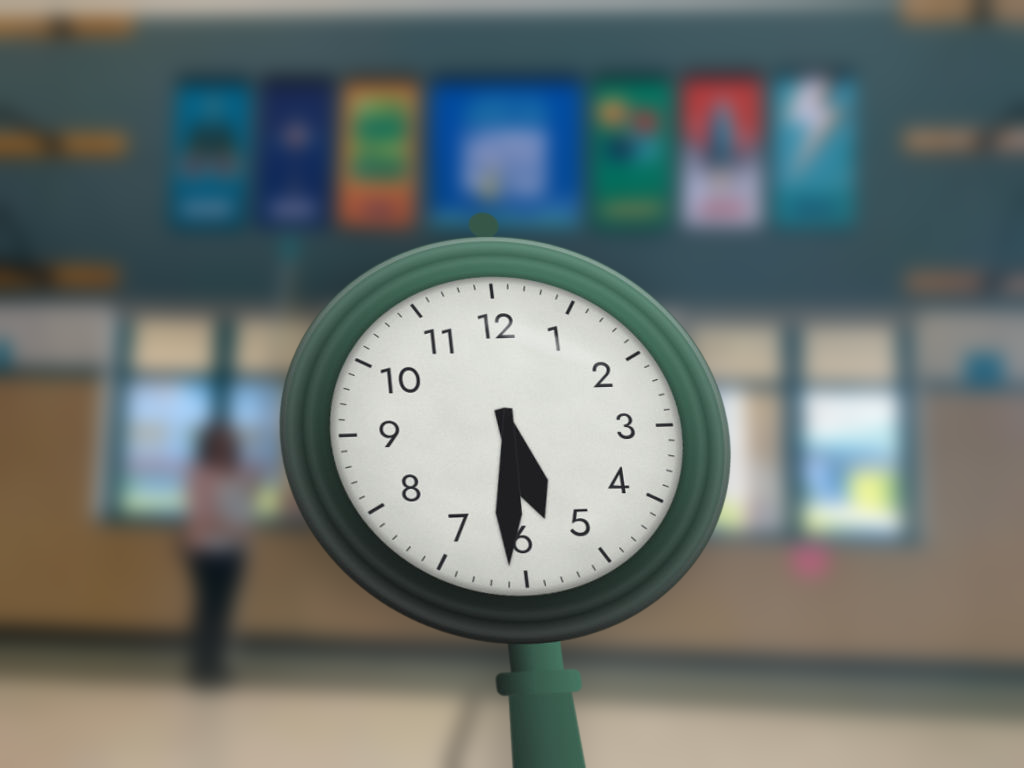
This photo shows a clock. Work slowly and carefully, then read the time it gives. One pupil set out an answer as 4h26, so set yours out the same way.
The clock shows 5h31
